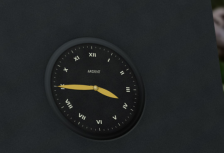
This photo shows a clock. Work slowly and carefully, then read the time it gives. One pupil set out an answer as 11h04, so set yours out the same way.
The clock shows 3h45
